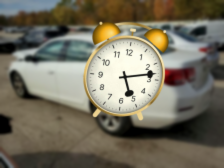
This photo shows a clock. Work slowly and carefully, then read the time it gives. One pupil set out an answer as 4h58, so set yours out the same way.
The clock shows 5h13
